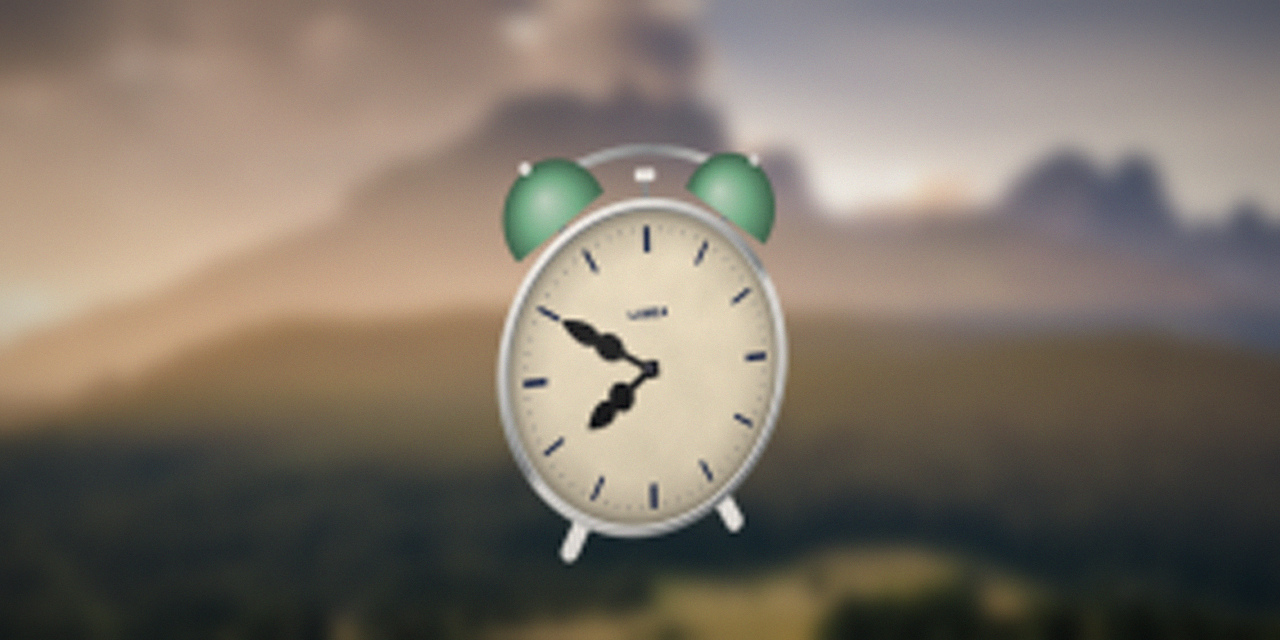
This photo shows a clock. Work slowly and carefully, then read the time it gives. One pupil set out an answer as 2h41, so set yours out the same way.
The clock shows 7h50
